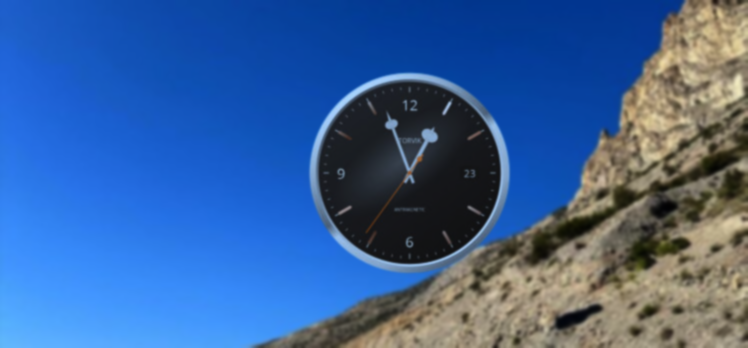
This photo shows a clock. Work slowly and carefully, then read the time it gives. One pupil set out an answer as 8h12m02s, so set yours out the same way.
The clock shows 12h56m36s
